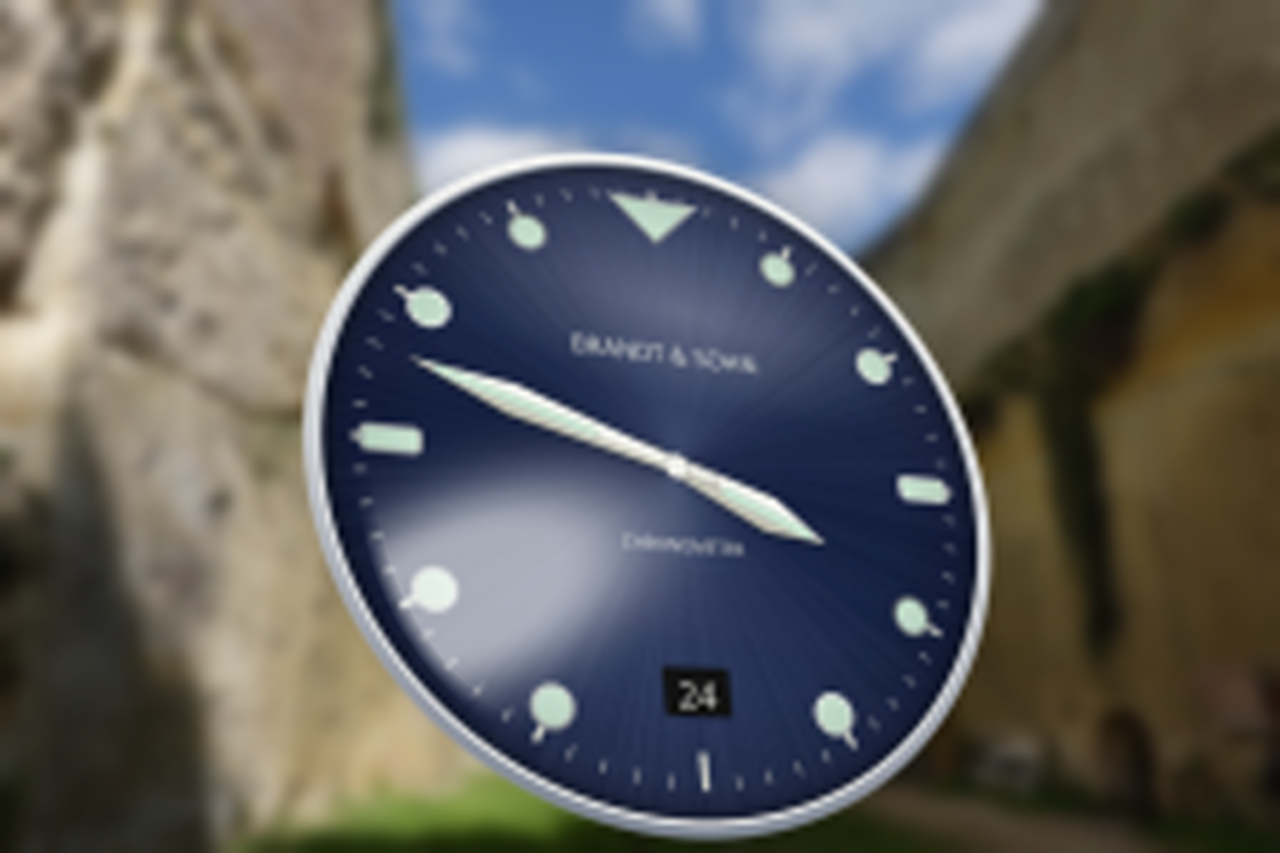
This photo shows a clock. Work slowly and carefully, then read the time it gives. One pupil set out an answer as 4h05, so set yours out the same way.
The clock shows 3h48
